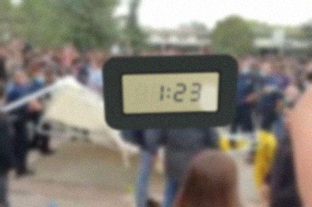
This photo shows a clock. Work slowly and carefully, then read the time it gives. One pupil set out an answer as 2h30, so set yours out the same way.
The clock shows 1h23
